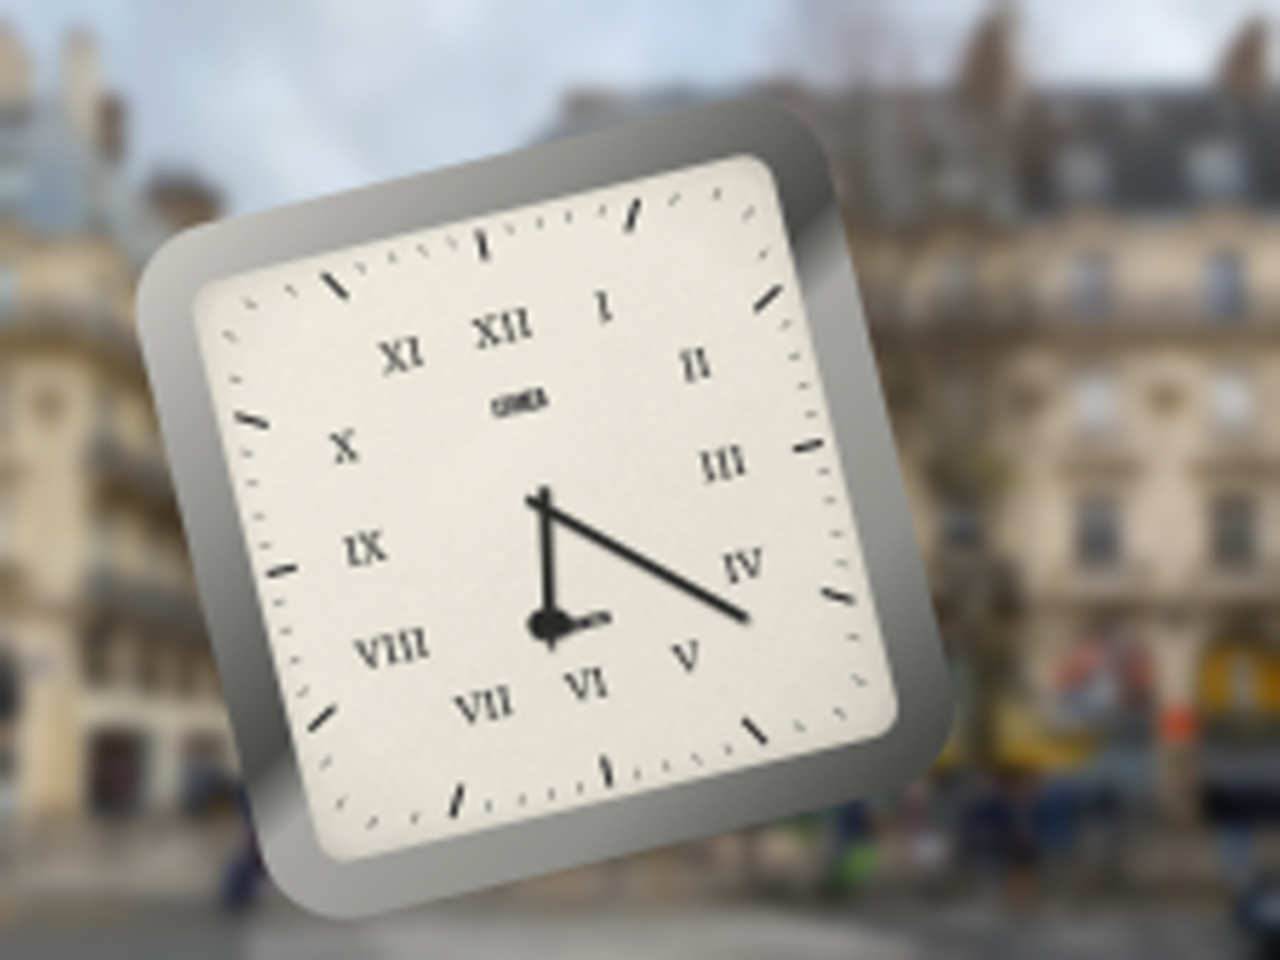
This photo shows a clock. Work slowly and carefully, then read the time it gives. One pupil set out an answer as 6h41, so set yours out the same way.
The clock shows 6h22
